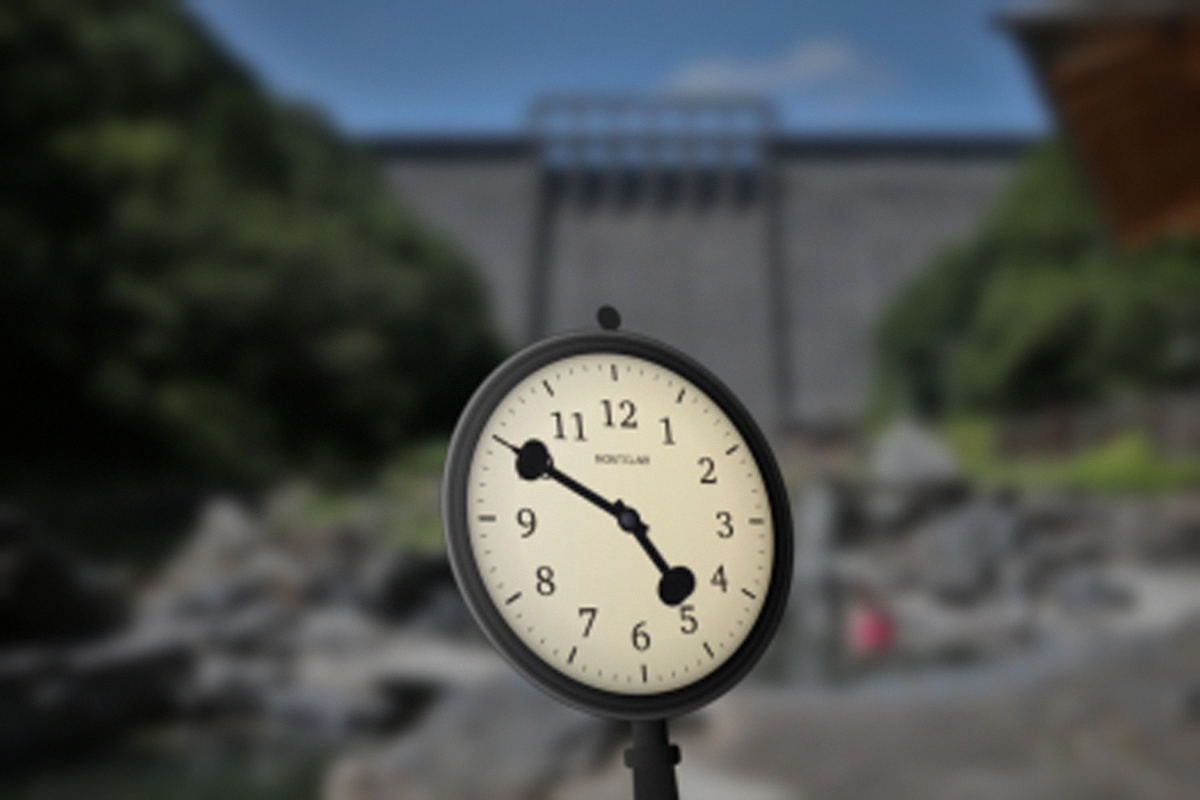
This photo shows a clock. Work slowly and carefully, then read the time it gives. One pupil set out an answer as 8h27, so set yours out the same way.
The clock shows 4h50
